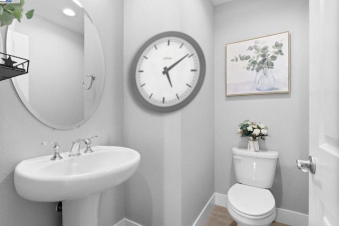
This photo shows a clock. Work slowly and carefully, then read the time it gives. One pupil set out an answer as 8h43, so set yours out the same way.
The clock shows 5h09
